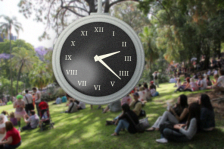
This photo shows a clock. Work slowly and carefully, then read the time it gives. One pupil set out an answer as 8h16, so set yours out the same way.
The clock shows 2h22
